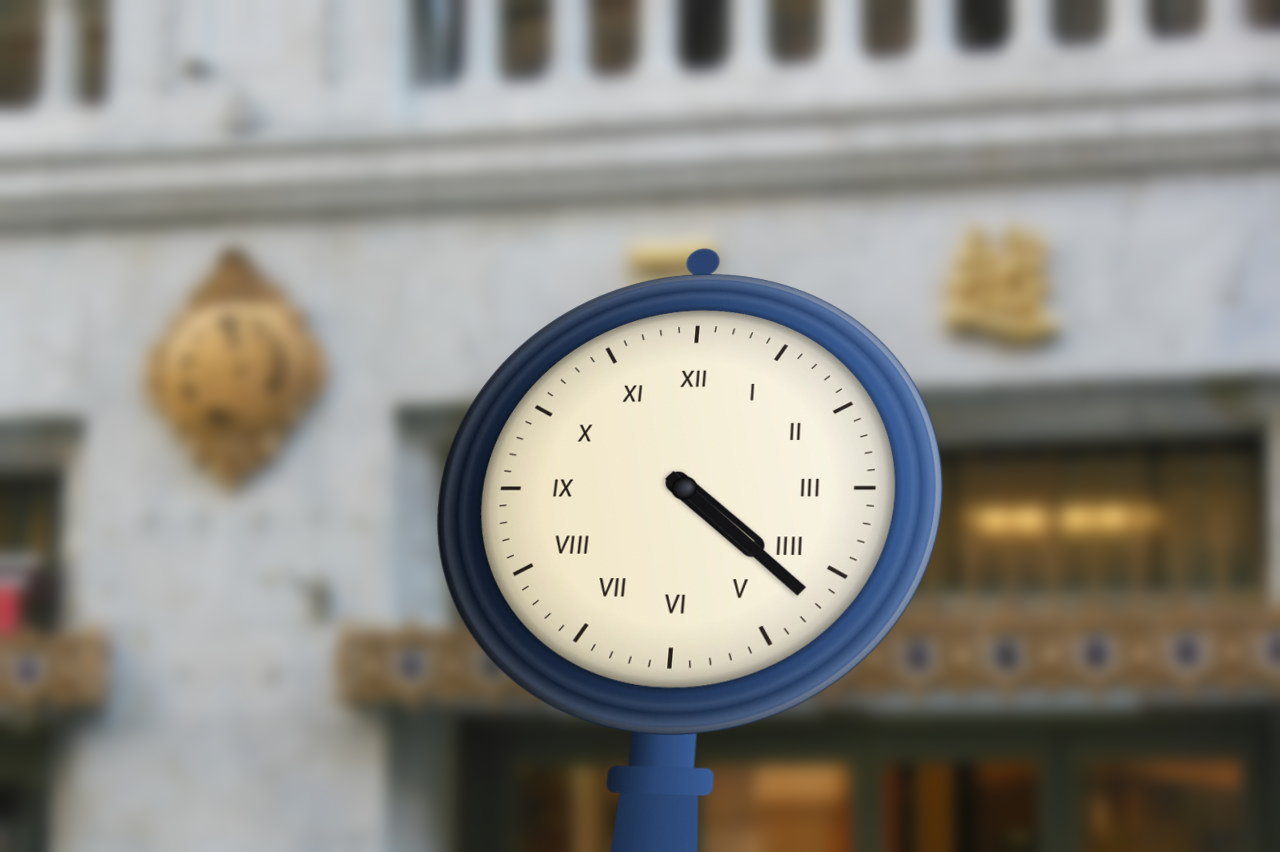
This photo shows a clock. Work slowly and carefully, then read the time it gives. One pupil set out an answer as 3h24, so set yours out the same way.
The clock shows 4h22
